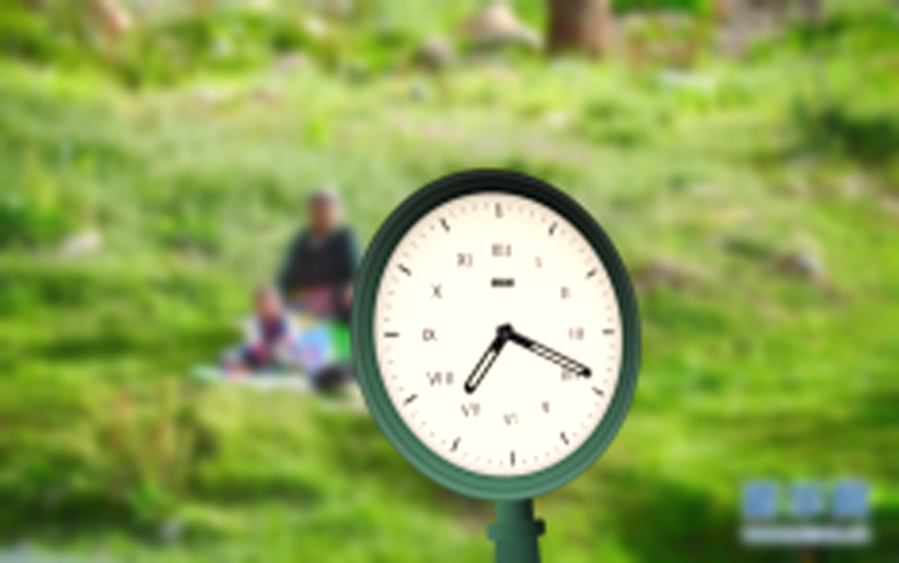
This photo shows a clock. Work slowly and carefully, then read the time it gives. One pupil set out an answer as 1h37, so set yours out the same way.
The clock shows 7h19
